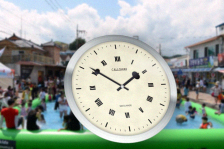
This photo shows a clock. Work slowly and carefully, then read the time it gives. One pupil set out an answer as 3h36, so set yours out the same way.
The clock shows 1h51
